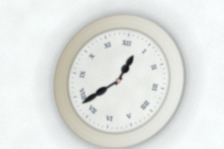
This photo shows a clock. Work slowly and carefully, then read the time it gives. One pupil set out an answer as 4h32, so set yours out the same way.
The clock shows 12h38
